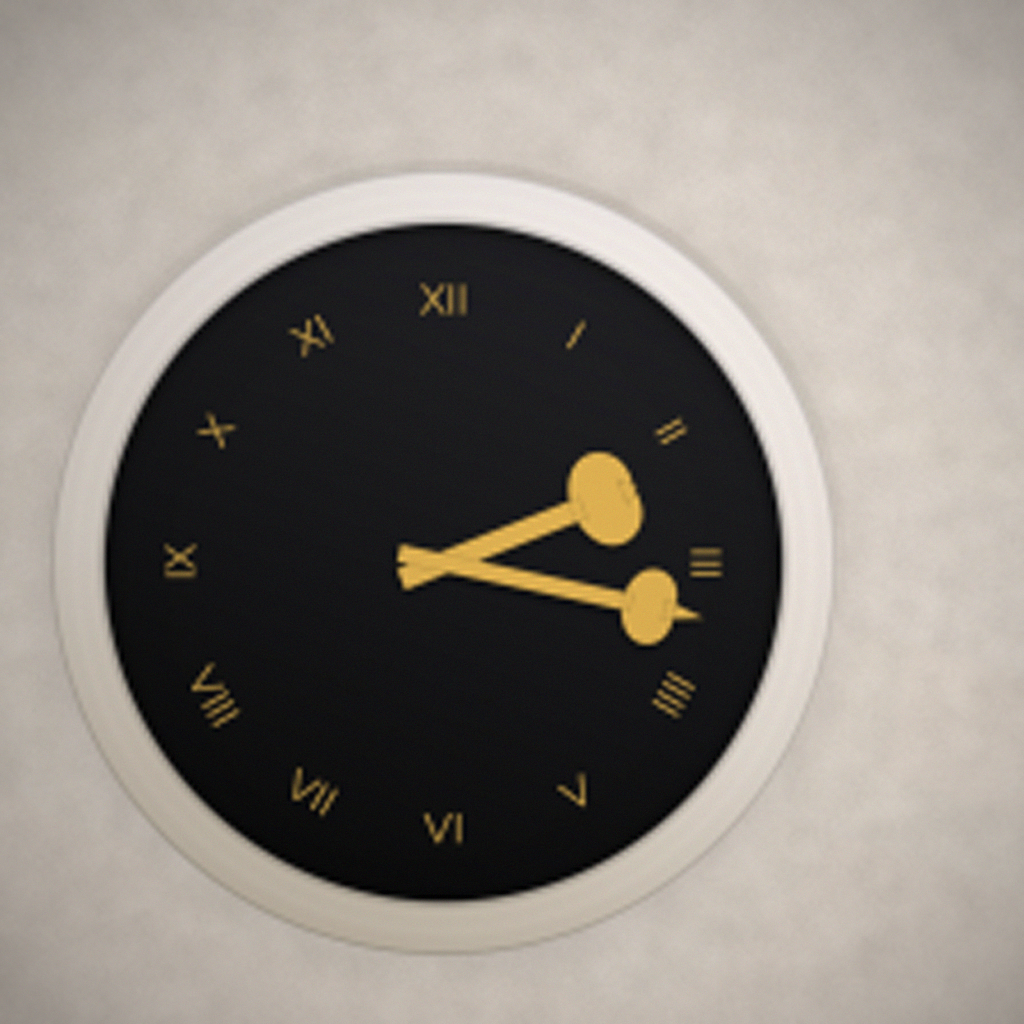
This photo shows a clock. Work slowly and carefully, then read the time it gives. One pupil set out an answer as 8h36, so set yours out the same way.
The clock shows 2h17
